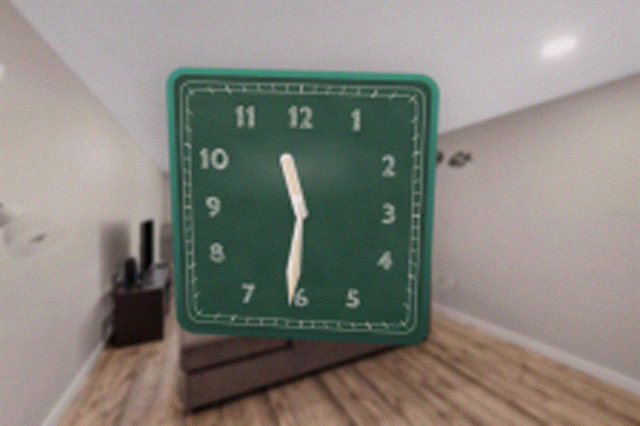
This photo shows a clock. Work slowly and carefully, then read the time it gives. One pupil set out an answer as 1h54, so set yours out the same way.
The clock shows 11h31
